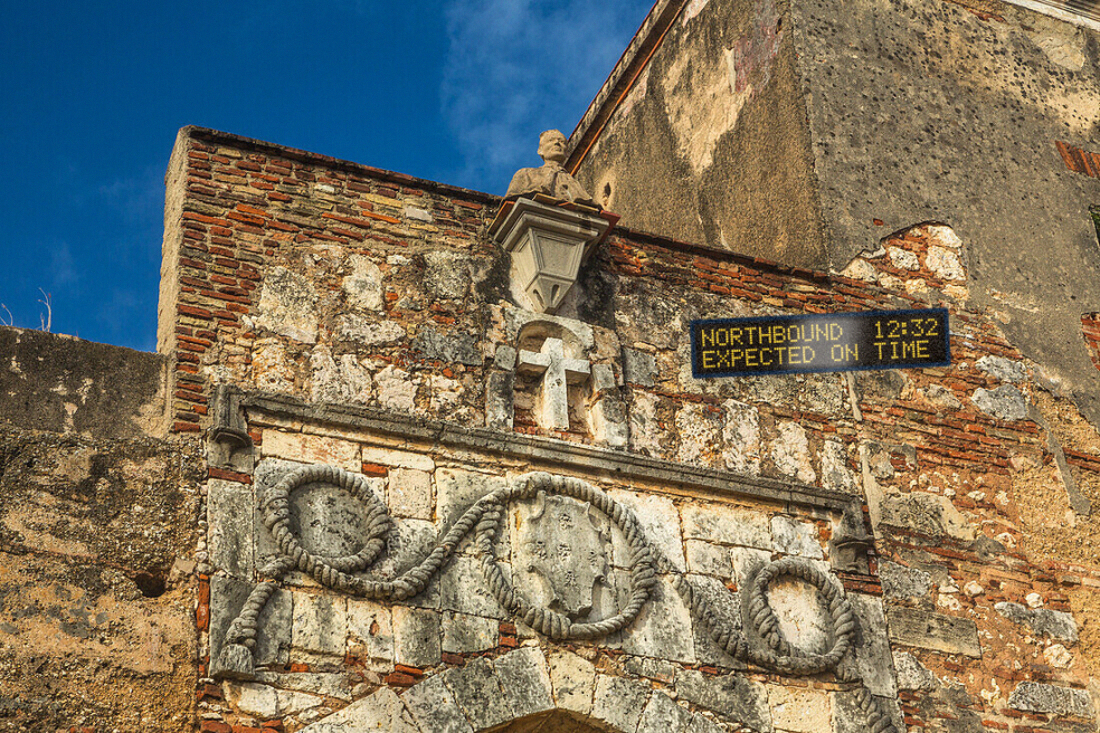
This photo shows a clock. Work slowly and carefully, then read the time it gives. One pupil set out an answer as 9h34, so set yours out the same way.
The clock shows 12h32
